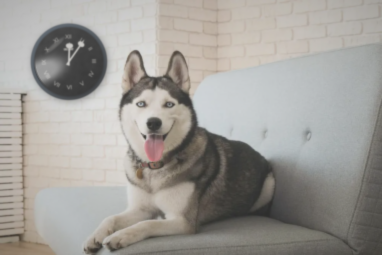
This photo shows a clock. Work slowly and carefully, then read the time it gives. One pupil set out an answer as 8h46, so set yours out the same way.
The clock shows 12h06
